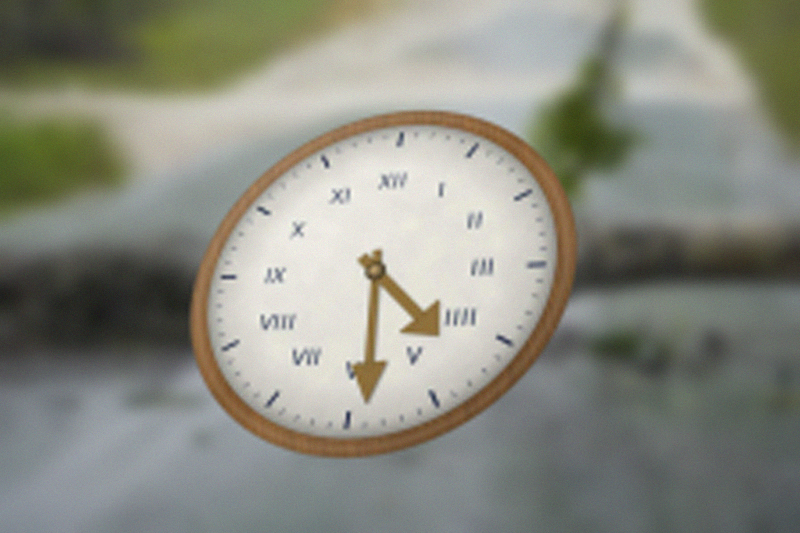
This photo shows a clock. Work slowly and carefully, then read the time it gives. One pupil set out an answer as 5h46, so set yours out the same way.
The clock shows 4h29
